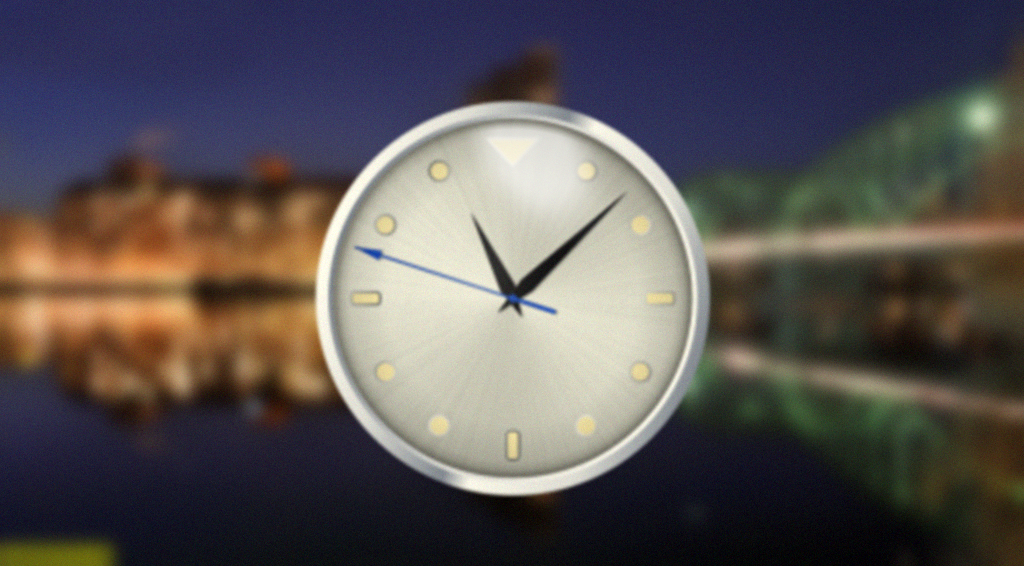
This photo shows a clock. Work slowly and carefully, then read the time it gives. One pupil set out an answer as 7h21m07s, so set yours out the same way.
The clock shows 11h07m48s
